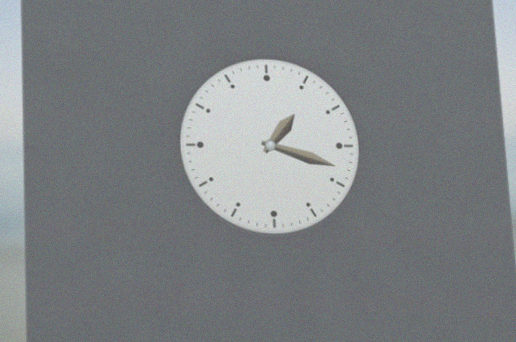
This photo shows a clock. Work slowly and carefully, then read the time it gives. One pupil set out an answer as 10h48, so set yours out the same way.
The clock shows 1h18
